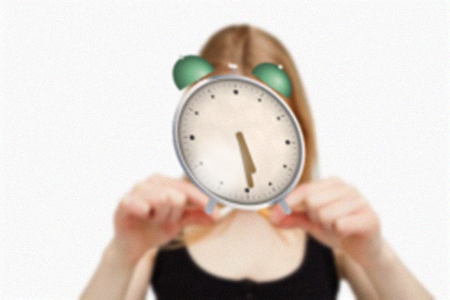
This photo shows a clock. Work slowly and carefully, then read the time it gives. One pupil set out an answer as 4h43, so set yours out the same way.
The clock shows 5h29
